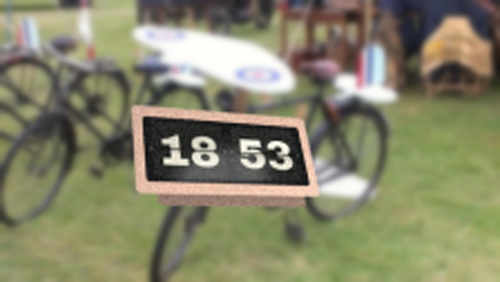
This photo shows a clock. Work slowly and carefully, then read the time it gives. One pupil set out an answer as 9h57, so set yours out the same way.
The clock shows 18h53
